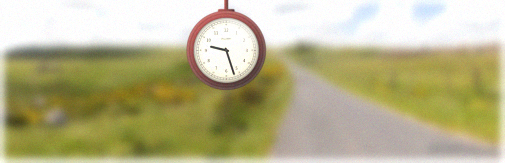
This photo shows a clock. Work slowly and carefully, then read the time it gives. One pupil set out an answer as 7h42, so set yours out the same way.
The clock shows 9h27
